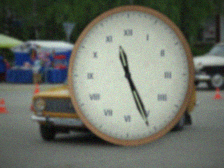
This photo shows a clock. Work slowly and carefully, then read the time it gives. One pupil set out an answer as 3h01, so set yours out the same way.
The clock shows 11h26
